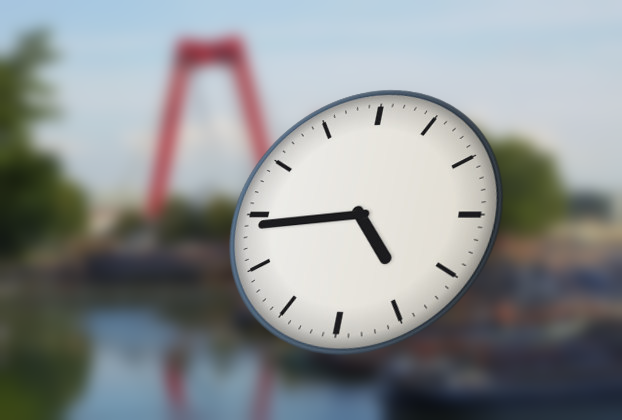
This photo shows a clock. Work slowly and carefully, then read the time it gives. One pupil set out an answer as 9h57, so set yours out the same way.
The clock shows 4h44
